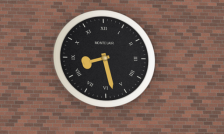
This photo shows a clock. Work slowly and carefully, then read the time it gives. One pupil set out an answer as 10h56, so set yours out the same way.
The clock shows 8h28
